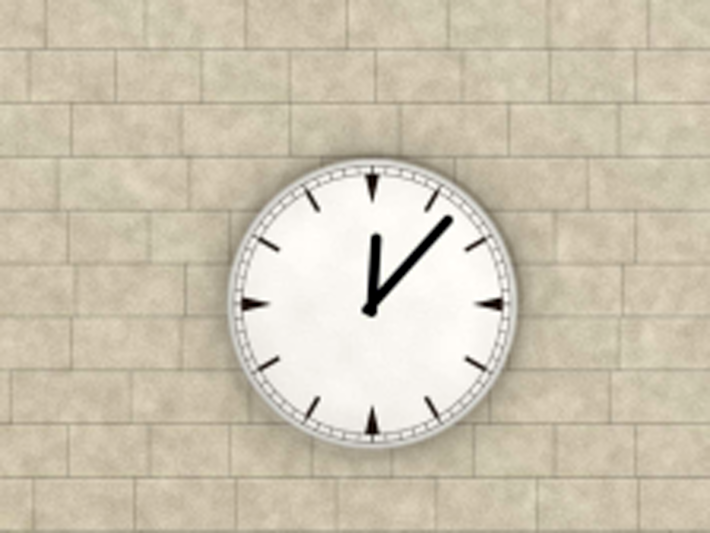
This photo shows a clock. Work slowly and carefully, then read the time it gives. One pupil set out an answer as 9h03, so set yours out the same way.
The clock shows 12h07
